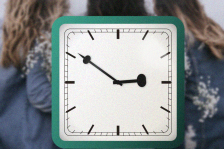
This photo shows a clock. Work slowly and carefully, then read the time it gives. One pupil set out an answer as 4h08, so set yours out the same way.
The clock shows 2h51
